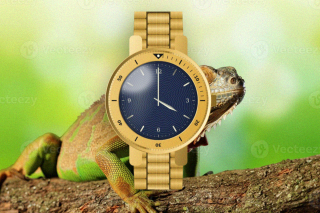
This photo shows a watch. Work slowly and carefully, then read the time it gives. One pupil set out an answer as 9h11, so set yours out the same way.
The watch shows 4h00
